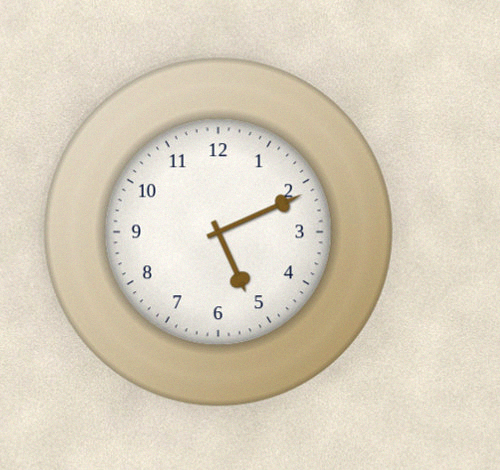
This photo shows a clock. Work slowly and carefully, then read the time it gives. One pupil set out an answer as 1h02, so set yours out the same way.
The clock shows 5h11
